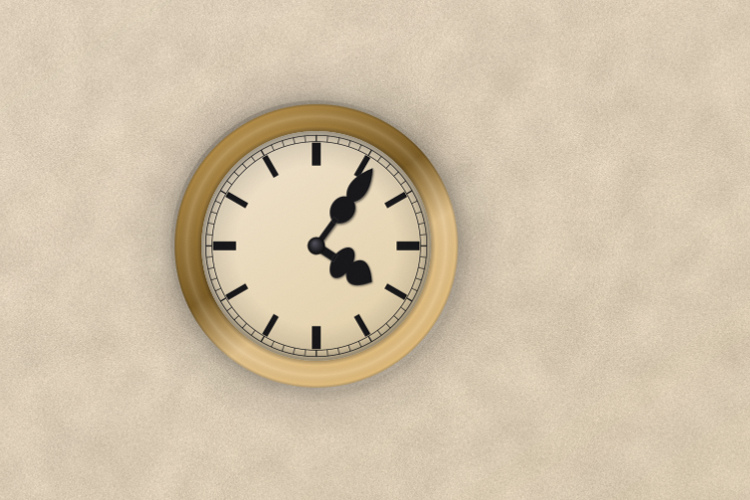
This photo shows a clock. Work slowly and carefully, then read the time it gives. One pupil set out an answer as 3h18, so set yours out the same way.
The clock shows 4h06
